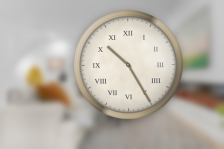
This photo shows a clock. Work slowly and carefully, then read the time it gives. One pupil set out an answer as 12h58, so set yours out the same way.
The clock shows 10h25
